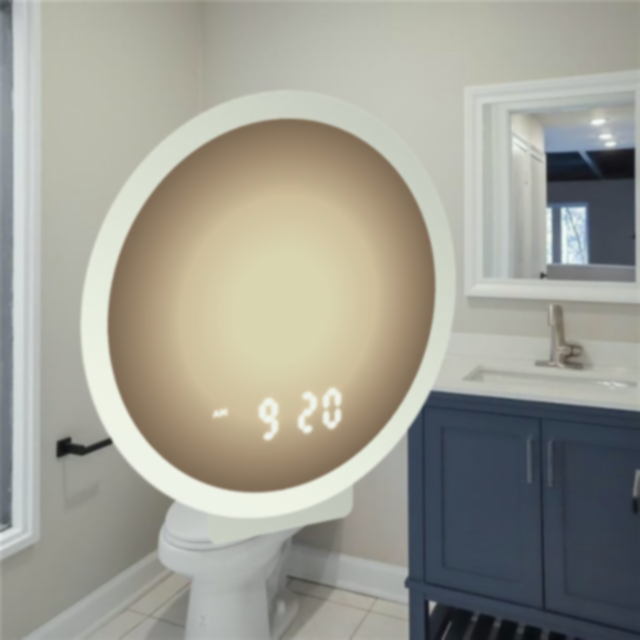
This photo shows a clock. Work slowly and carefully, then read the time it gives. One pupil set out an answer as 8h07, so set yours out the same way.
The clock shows 9h20
